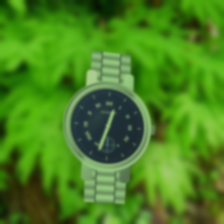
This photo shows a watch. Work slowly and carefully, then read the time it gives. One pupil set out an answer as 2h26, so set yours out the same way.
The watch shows 12h33
